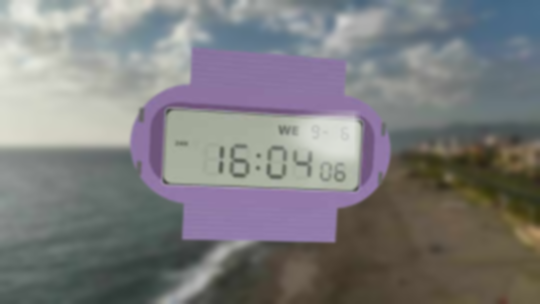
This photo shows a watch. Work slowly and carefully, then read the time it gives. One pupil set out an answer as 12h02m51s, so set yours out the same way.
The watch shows 16h04m06s
